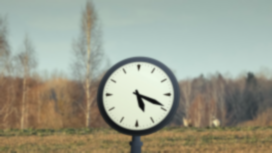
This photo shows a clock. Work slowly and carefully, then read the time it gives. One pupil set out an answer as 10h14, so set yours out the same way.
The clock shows 5h19
